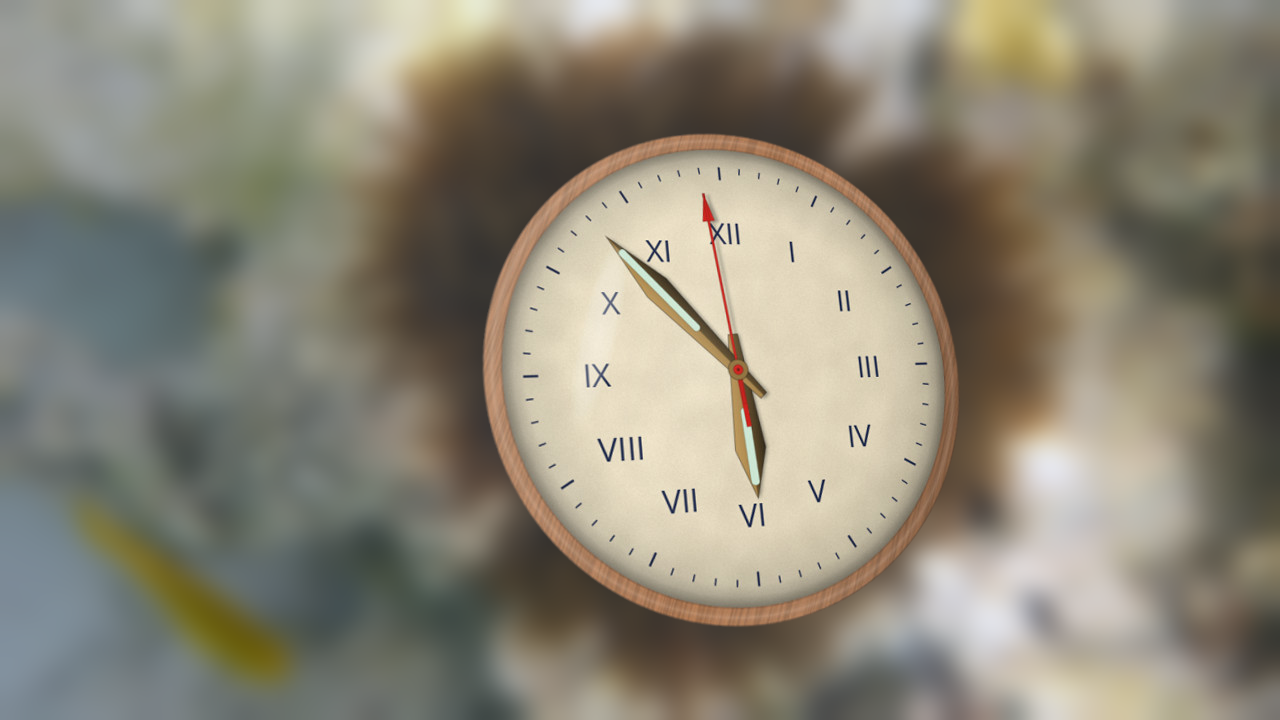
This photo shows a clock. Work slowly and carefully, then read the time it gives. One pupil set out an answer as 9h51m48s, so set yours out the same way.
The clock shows 5h52m59s
